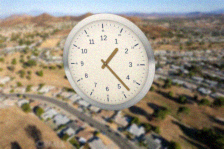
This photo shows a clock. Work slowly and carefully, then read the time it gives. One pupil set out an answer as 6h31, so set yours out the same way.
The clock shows 1h23
